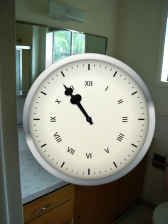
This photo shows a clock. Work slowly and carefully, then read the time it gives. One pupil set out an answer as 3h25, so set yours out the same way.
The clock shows 10h54
